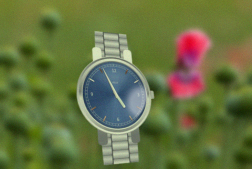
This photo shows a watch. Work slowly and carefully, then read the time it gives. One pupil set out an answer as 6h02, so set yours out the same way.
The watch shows 4h56
